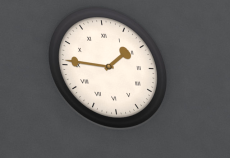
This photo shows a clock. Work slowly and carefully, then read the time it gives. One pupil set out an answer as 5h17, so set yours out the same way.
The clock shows 1h46
